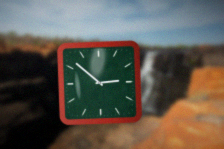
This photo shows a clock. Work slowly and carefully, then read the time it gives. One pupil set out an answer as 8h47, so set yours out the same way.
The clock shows 2h52
